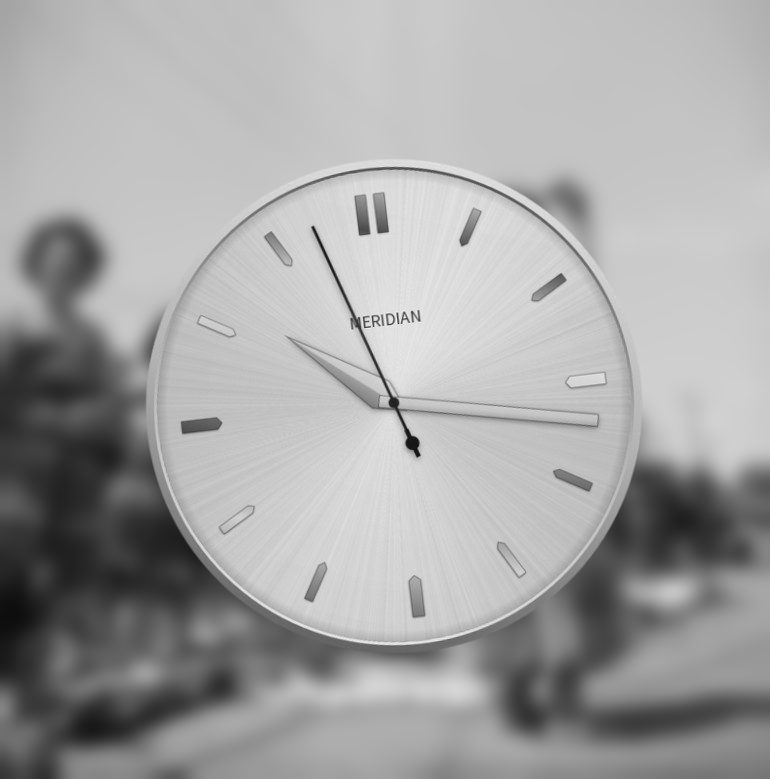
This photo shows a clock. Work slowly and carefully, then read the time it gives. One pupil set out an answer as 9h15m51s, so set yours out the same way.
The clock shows 10h16m57s
